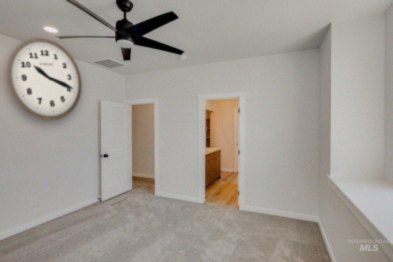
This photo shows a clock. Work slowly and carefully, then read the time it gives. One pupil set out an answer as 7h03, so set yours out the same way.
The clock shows 10h19
